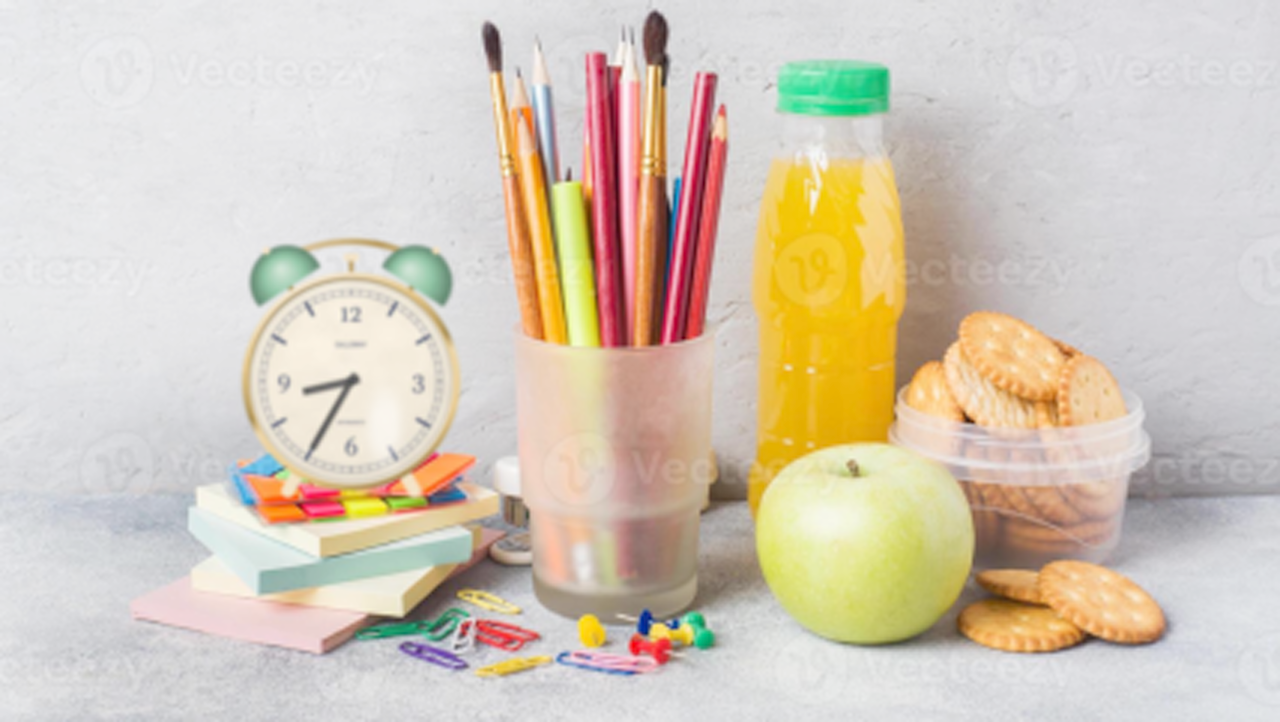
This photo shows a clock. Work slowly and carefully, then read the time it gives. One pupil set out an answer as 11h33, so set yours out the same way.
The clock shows 8h35
